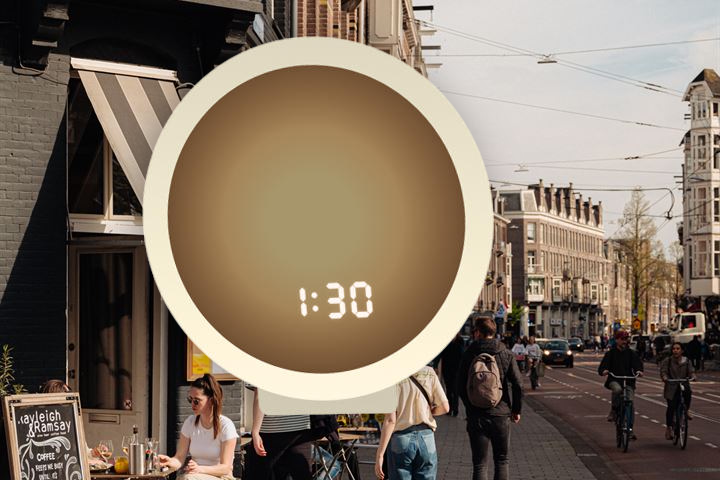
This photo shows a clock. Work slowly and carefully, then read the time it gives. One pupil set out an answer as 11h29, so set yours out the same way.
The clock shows 1h30
